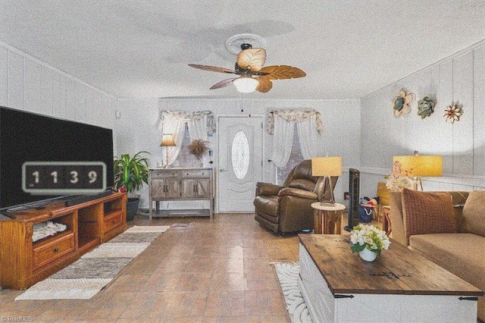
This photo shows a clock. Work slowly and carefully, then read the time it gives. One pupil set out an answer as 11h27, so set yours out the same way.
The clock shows 11h39
